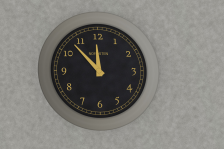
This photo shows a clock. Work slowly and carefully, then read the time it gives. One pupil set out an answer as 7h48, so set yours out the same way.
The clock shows 11h53
